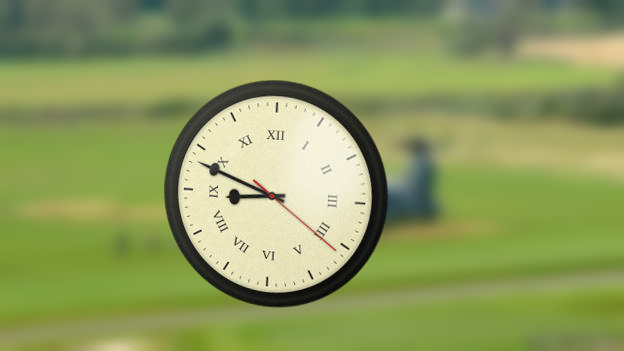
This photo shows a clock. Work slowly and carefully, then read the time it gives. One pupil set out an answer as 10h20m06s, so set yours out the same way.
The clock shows 8h48m21s
